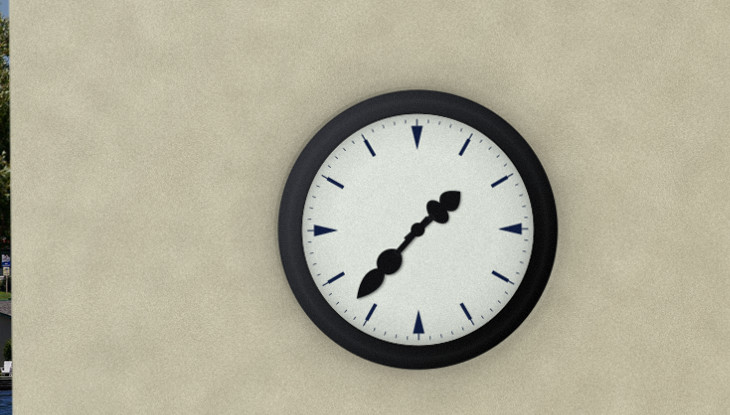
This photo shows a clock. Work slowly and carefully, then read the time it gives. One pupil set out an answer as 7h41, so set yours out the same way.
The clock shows 1h37
